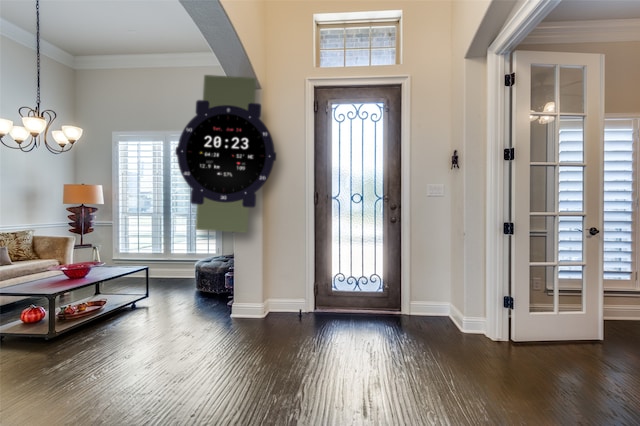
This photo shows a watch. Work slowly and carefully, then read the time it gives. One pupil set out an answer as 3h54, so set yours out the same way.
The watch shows 20h23
